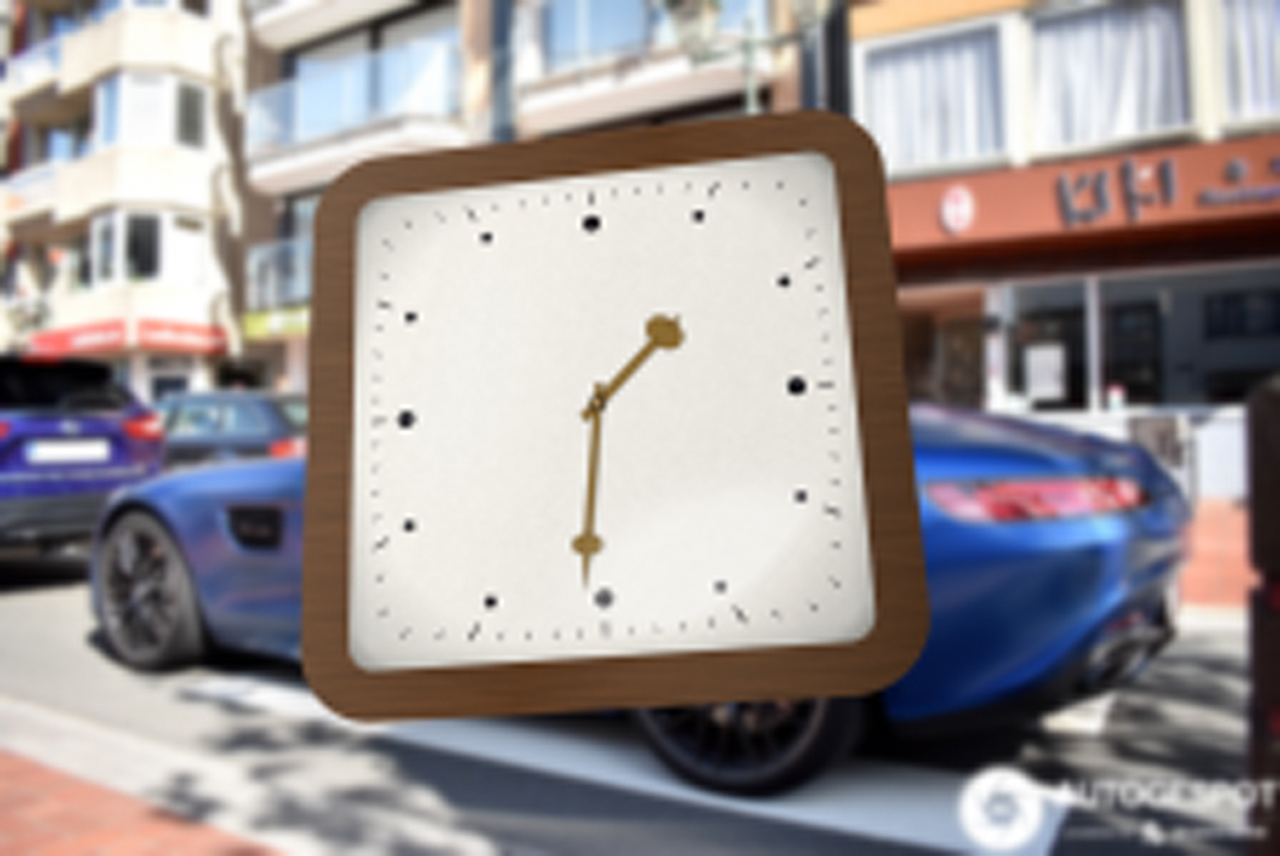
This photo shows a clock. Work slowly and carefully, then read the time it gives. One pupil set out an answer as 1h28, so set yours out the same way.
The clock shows 1h31
